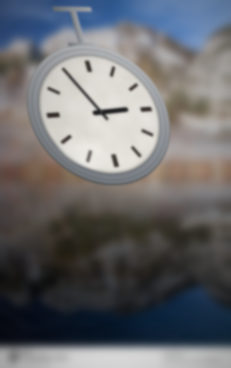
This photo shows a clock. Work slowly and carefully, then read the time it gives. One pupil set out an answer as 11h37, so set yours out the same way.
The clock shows 2h55
